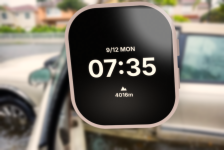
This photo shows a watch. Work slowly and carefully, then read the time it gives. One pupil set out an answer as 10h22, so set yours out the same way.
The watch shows 7h35
